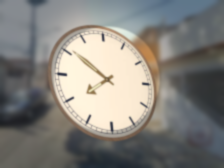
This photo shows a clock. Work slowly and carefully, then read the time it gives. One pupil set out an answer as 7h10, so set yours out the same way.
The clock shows 7h51
